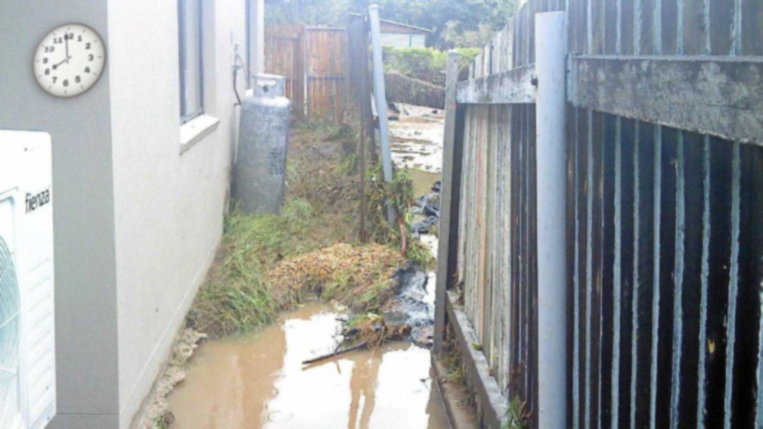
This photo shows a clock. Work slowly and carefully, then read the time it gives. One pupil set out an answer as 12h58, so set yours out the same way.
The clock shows 7h59
